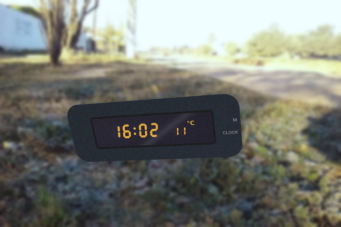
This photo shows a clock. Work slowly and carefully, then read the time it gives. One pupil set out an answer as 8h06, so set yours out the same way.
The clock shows 16h02
